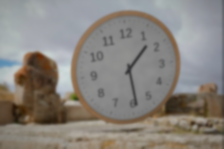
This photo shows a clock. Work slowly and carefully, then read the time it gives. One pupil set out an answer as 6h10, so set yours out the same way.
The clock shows 1h29
